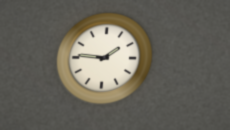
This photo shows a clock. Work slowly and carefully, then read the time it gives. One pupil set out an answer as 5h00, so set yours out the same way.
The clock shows 1h46
